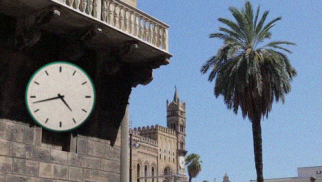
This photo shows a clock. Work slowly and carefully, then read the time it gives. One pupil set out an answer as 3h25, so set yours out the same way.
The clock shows 4h43
